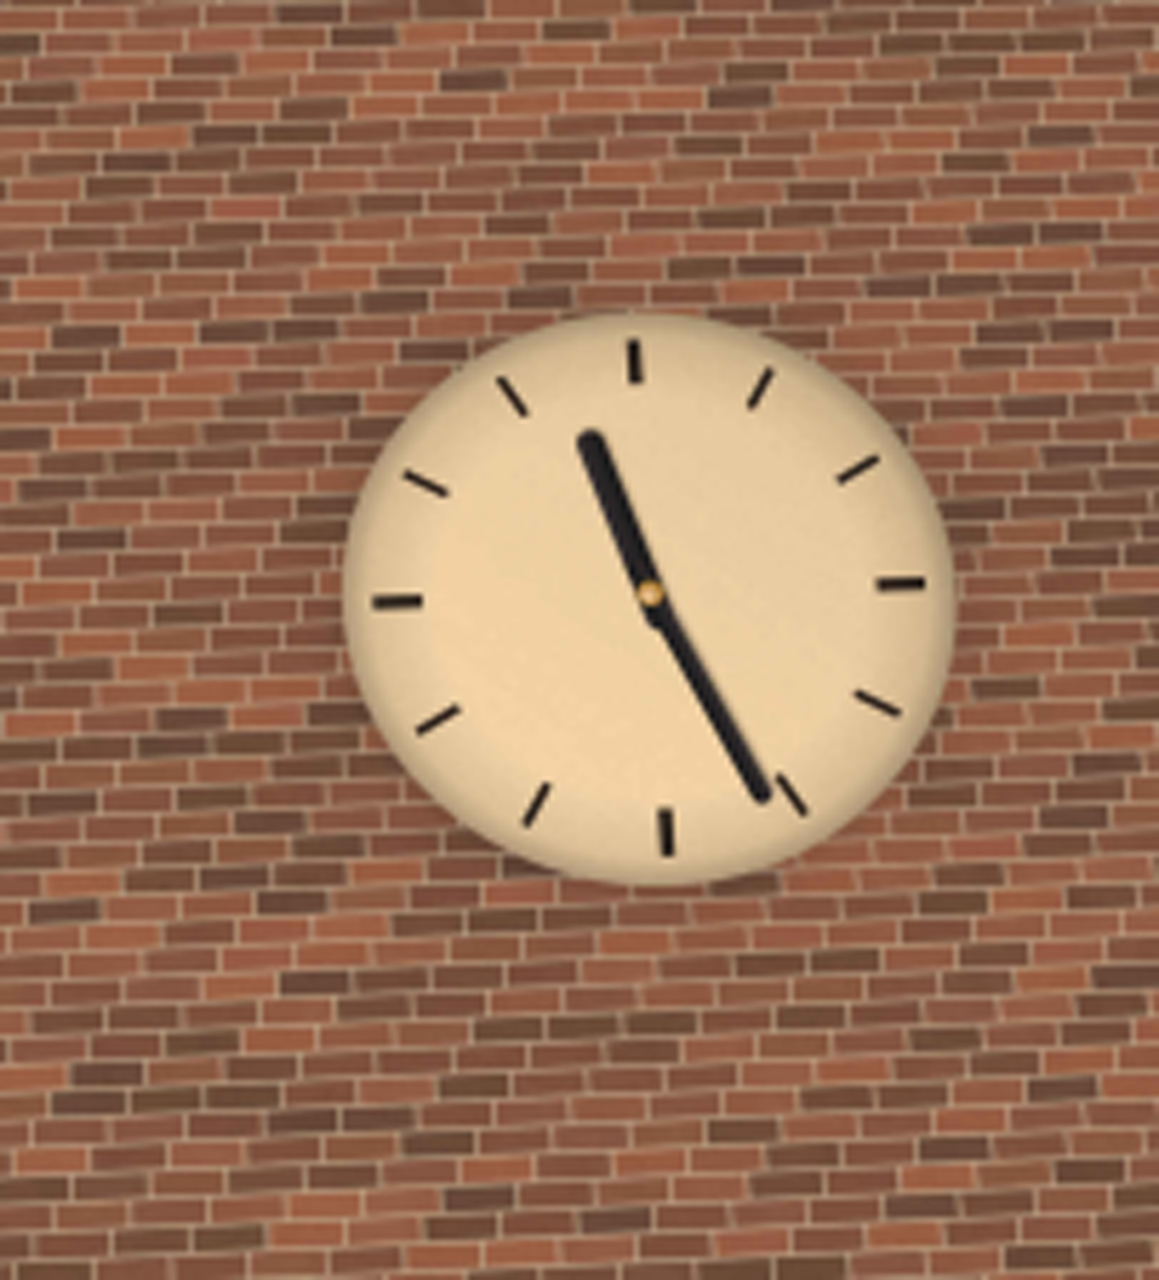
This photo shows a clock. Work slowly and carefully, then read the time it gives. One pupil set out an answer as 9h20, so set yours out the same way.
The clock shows 11h26
